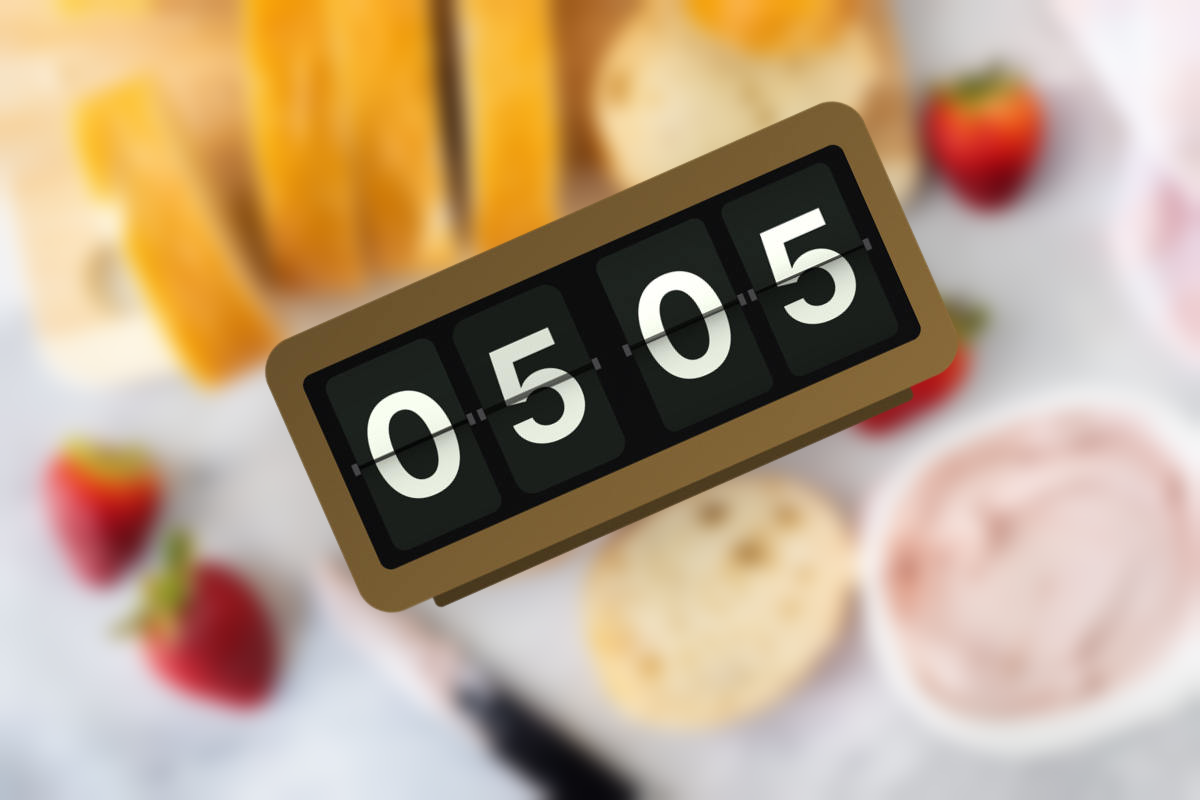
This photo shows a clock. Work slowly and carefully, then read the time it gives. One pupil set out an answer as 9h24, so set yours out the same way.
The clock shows 5h05
